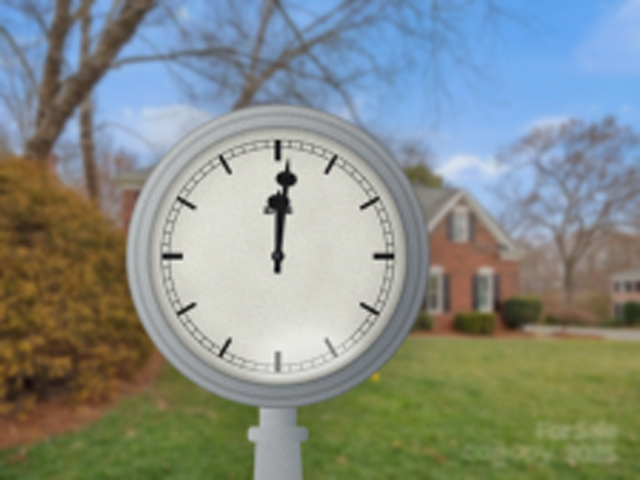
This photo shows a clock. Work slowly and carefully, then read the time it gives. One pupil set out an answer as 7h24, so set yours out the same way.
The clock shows 12h01
